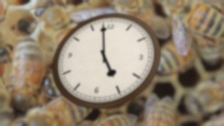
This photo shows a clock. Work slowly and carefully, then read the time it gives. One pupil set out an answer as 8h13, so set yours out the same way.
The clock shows 4h58
